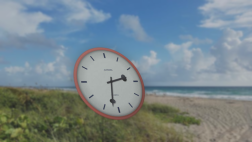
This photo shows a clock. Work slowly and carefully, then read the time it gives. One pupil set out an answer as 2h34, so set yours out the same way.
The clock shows 2h32
